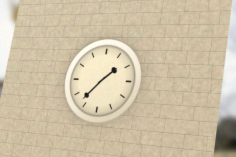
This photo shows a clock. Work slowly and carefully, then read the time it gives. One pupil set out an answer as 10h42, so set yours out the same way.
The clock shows 1h37
